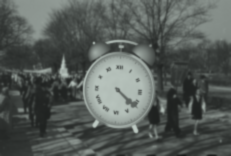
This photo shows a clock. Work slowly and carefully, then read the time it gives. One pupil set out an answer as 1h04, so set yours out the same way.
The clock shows 4h21
